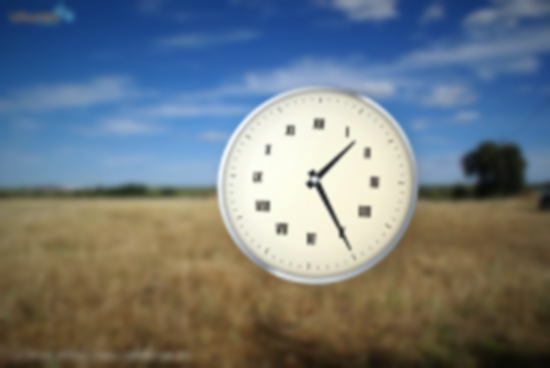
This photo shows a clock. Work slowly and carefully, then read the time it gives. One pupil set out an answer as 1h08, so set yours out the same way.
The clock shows 1h25
